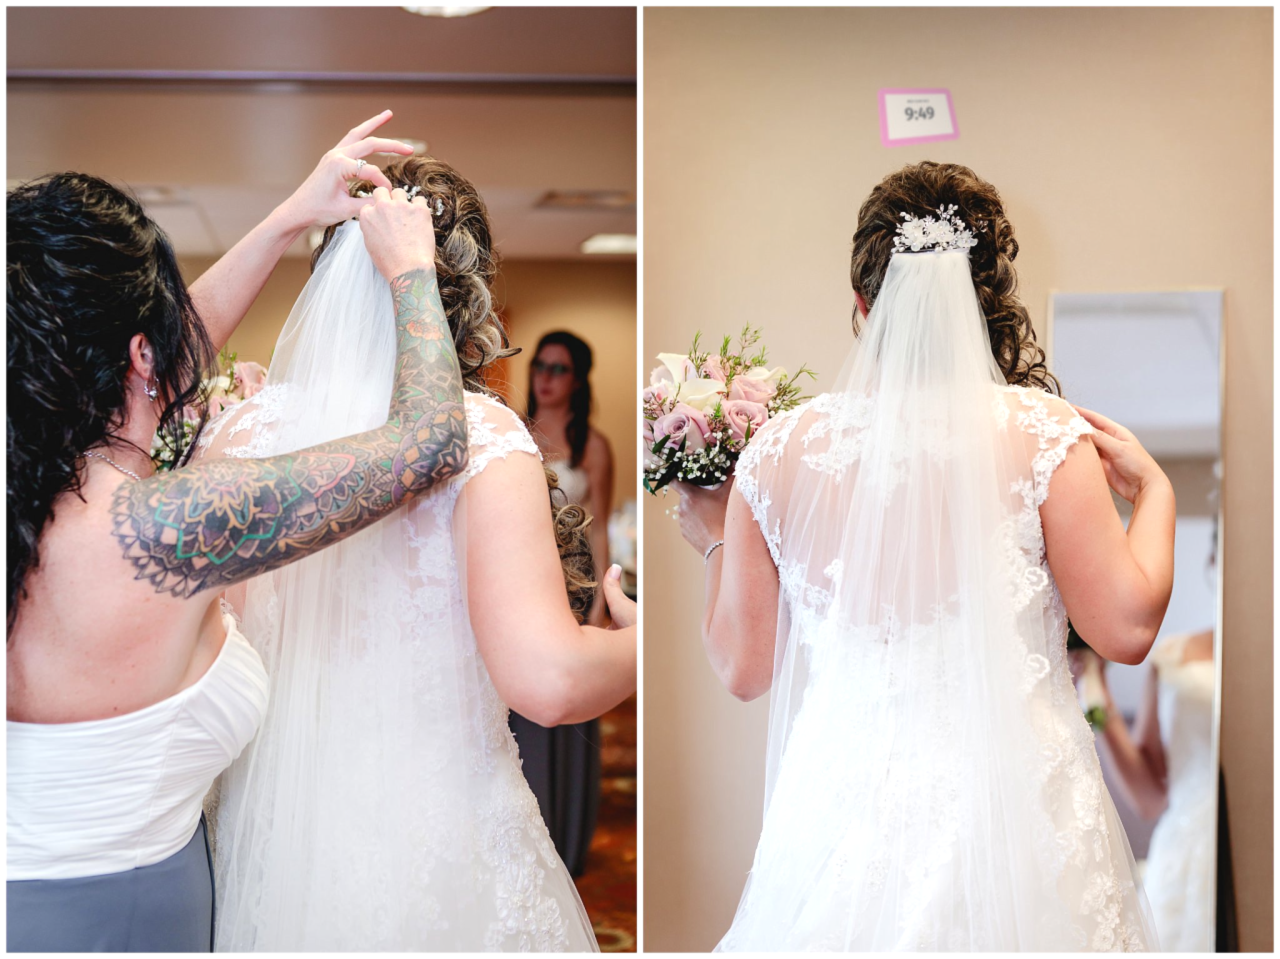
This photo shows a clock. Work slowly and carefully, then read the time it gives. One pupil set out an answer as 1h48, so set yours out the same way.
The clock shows 9h49
